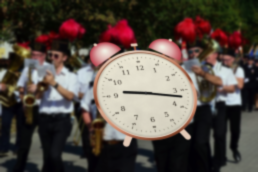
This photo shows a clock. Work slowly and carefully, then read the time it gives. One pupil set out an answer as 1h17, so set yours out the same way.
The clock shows 9h17
